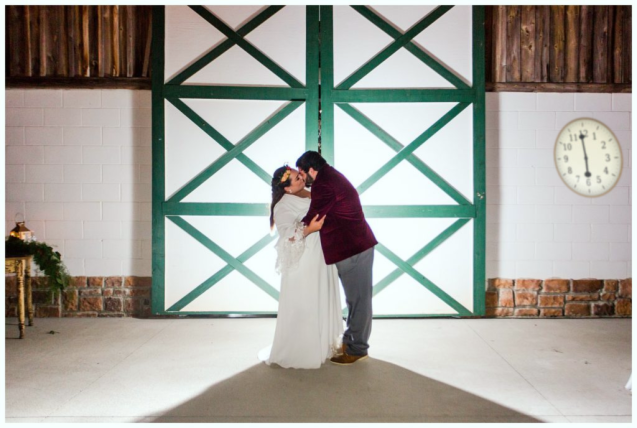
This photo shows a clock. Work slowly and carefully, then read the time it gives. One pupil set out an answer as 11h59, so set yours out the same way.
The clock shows 5h59
